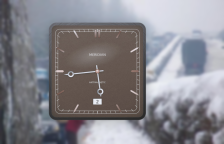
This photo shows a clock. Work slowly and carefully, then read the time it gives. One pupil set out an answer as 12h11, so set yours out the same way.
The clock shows 5h44
